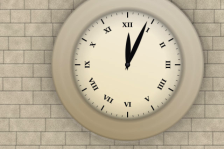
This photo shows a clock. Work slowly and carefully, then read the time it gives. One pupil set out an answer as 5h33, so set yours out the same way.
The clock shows 12h04
